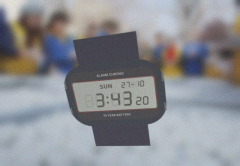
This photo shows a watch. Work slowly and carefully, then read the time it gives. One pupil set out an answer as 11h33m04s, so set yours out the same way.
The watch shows 3h43m20s
